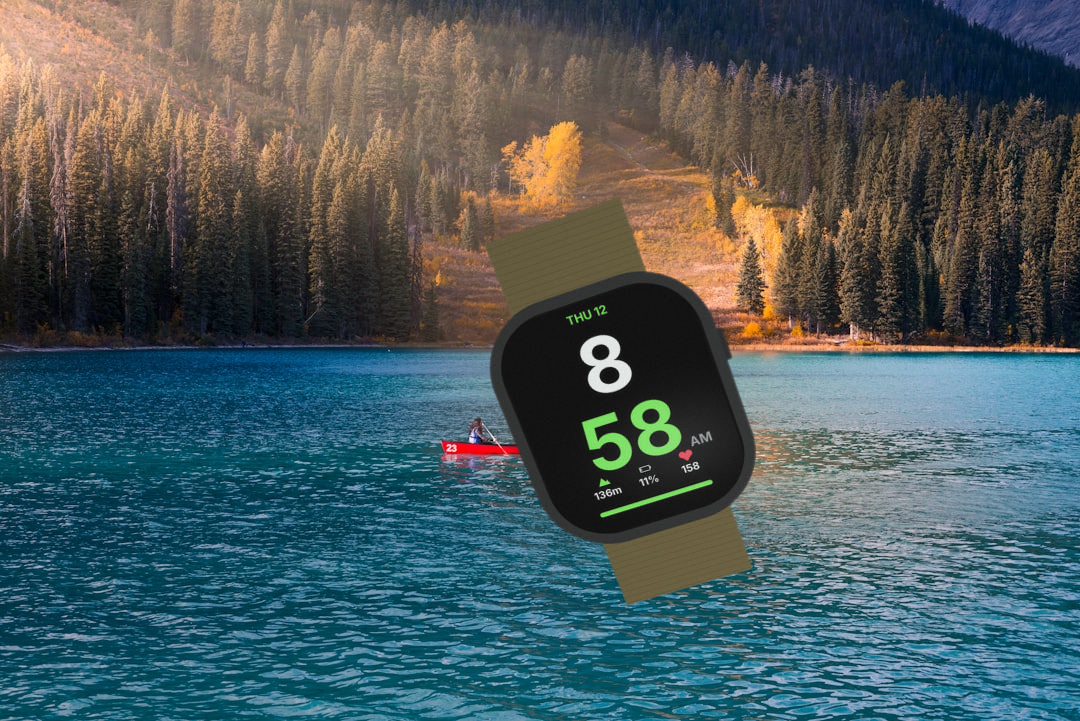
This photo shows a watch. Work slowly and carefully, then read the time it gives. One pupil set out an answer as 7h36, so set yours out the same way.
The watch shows 8h58
